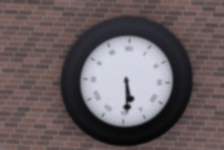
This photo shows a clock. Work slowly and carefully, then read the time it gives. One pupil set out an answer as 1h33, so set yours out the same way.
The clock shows 5h29
